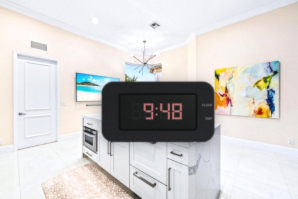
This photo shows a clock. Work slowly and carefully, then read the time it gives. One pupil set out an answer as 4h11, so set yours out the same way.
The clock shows 9h48
